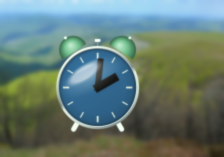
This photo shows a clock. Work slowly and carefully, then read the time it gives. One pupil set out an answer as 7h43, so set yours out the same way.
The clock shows 2h01
